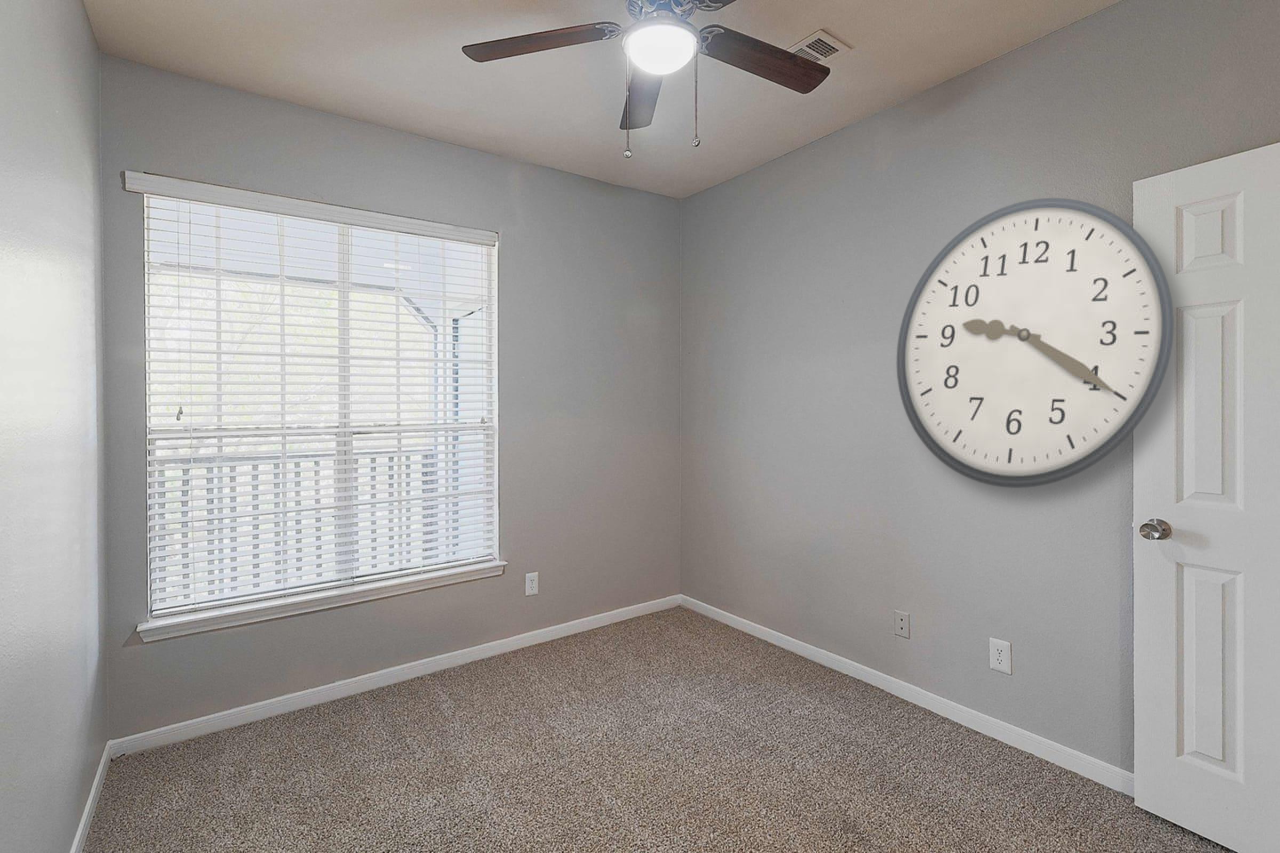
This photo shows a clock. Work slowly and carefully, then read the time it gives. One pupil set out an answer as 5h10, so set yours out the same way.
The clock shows 9h20
